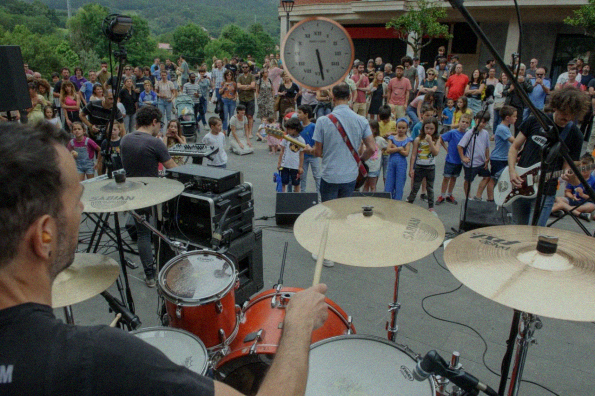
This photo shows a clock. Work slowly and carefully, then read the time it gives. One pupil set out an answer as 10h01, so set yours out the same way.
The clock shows 5h28
